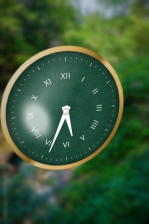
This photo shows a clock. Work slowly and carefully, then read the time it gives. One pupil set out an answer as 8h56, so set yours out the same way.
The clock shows 5h34
